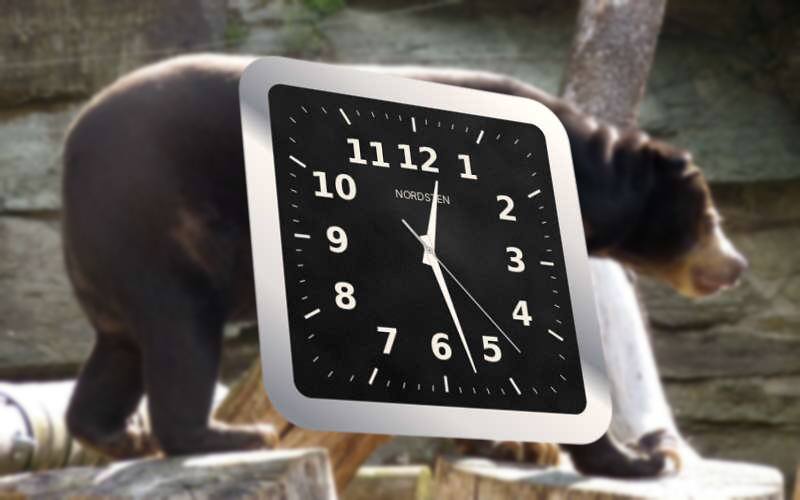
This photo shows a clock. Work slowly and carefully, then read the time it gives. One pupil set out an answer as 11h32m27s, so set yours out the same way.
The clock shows 12h27m23s
